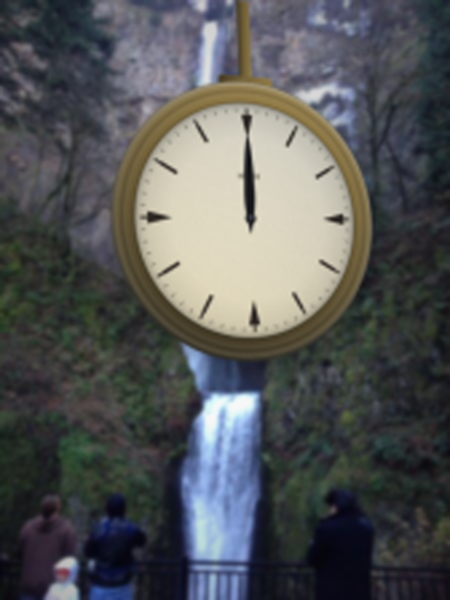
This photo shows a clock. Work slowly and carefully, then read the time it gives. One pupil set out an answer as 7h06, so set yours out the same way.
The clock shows 12h00
